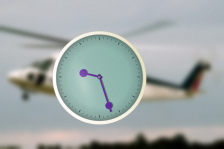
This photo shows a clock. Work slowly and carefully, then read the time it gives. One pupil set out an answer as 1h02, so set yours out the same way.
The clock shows 9h27
